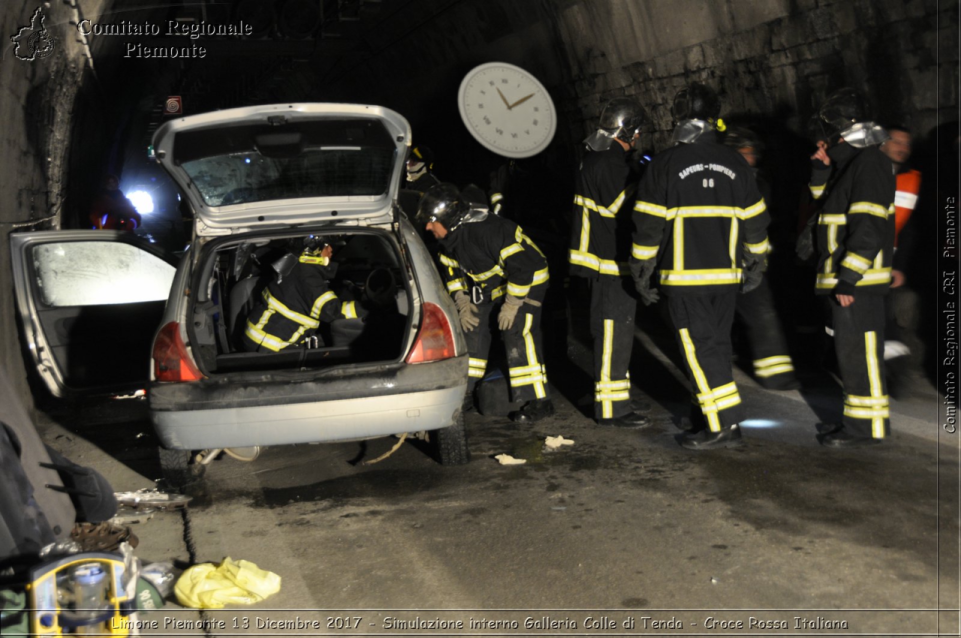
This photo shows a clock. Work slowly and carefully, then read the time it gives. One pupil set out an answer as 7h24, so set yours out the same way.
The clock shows 11h10
